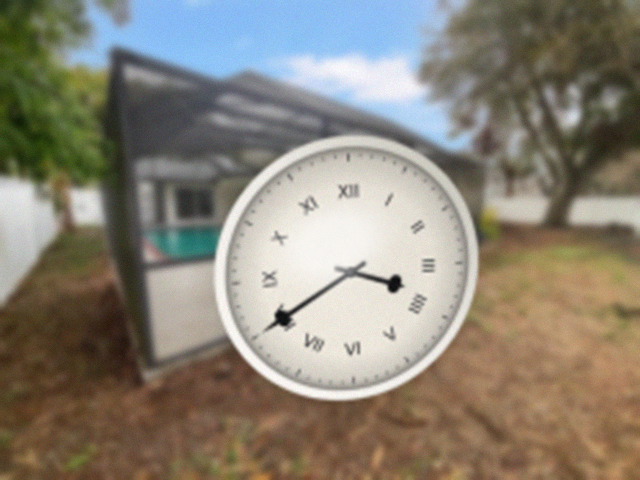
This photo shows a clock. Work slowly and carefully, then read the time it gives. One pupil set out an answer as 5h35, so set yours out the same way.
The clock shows 3h40
